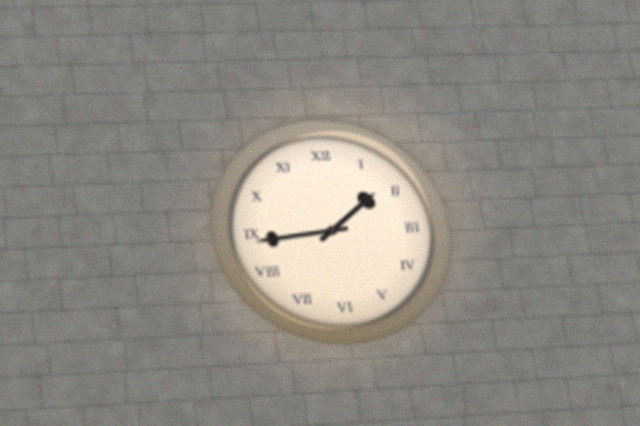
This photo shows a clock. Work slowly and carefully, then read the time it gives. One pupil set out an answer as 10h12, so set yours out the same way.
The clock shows 1h44
